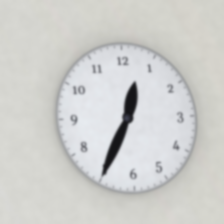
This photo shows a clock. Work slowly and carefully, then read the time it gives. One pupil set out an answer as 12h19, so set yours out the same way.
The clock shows 12h35
